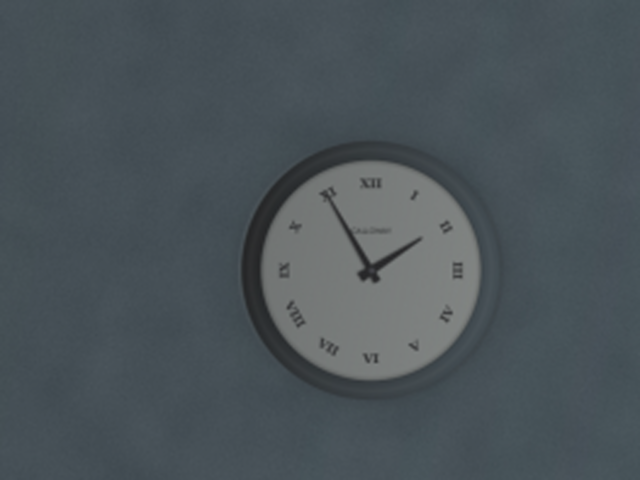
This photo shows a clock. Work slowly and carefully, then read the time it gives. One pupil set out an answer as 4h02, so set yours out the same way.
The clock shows 1h55
